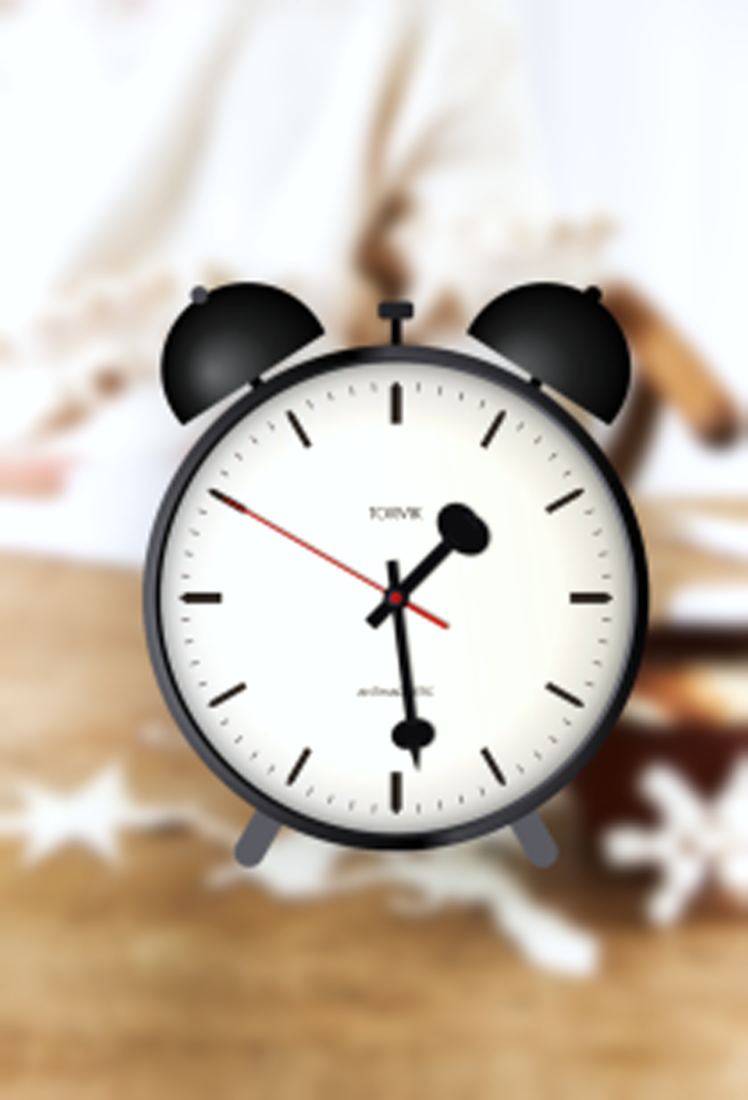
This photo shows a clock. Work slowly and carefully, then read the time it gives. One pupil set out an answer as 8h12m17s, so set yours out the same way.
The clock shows 1h28m50s
